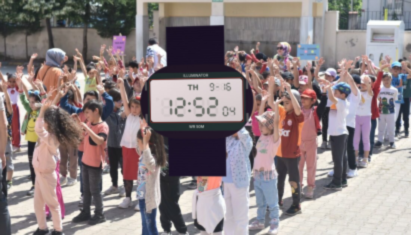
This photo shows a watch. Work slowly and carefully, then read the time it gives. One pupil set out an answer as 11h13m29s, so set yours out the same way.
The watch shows 12h52m04s
